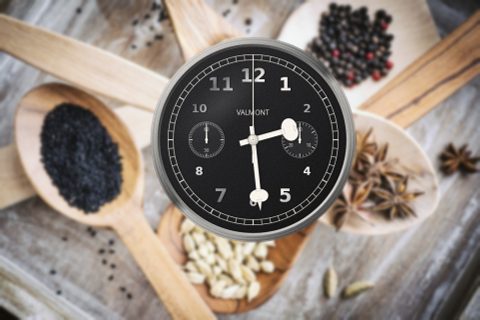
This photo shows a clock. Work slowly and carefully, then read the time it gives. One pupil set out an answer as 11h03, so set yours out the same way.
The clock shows 2h29
